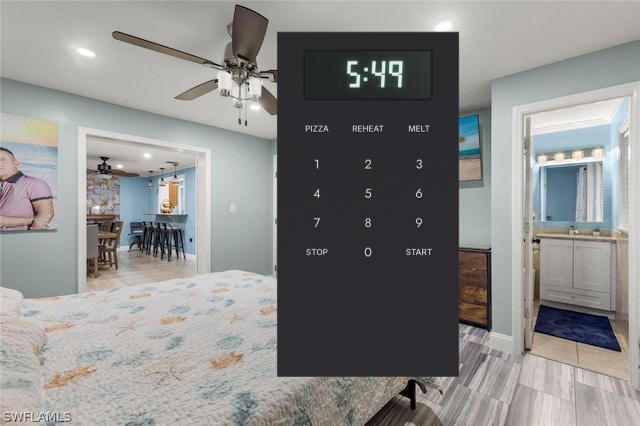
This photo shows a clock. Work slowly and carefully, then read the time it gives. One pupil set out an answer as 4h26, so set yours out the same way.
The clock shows 5h49
